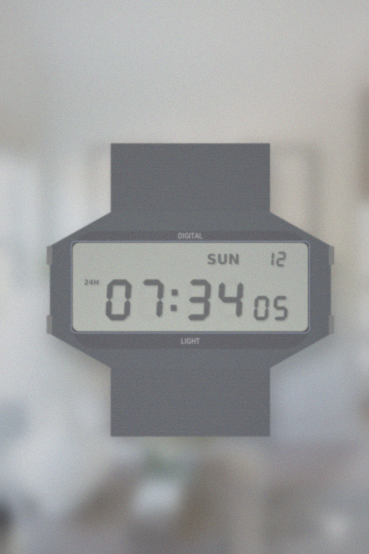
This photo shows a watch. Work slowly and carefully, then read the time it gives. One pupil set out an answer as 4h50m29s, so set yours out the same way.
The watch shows 7h34m05s
